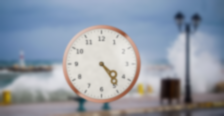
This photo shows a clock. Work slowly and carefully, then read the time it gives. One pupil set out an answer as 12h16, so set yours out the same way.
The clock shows 4h24
